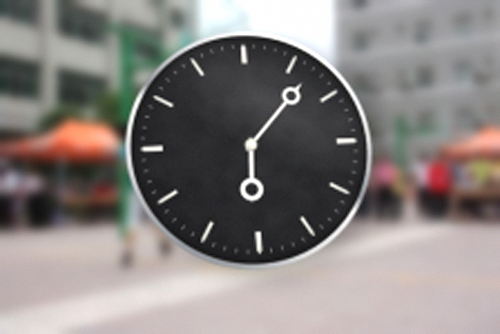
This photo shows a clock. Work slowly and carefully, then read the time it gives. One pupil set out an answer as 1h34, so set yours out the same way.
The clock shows 6h07
